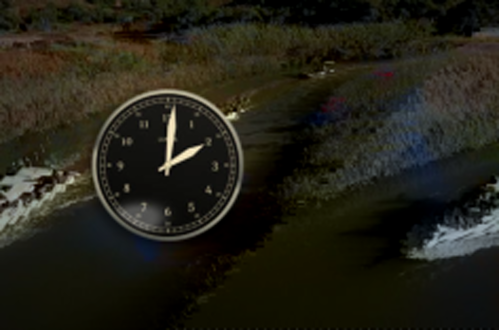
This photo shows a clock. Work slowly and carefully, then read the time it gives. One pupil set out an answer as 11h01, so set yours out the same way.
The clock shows 2h01
